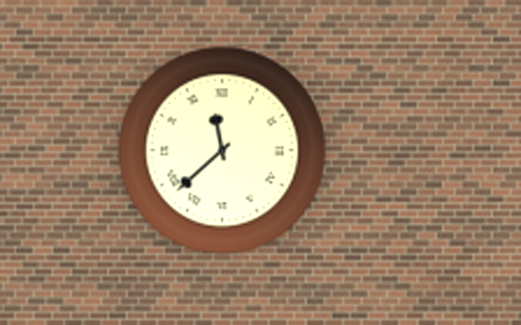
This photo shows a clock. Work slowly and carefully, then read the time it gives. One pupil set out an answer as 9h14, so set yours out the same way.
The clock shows 11h38
